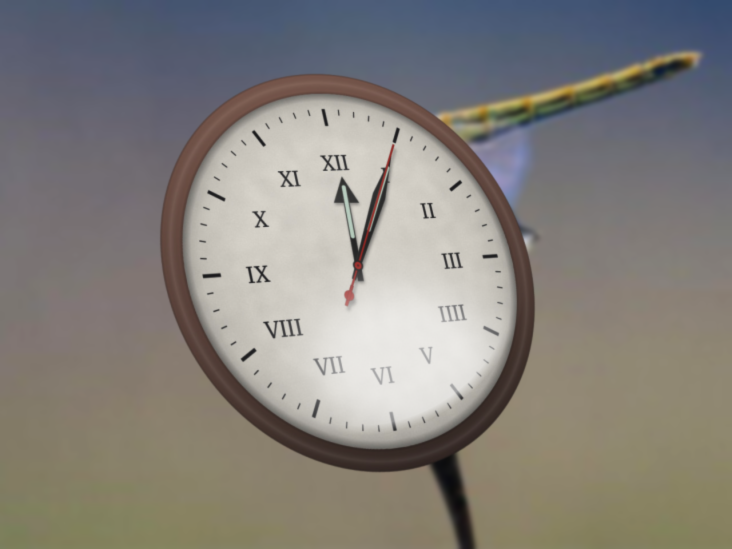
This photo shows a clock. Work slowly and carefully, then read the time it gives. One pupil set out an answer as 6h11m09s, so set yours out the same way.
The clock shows 12h05m05s
